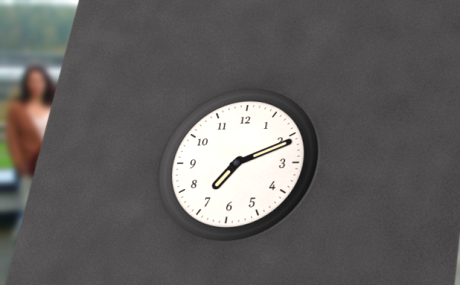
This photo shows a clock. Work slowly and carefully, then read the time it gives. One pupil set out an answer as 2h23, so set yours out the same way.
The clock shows 7h11
